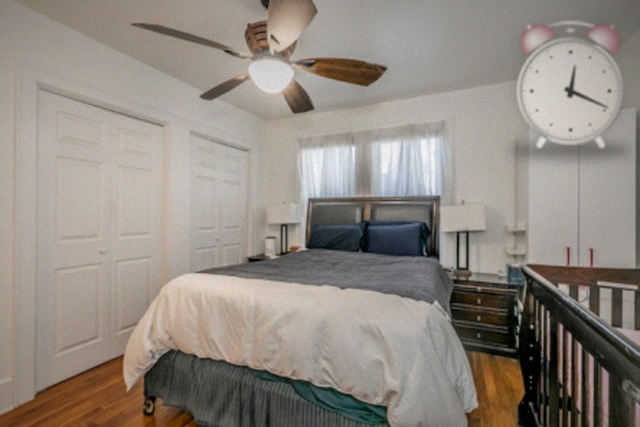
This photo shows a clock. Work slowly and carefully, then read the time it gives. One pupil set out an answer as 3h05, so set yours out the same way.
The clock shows 12h19
